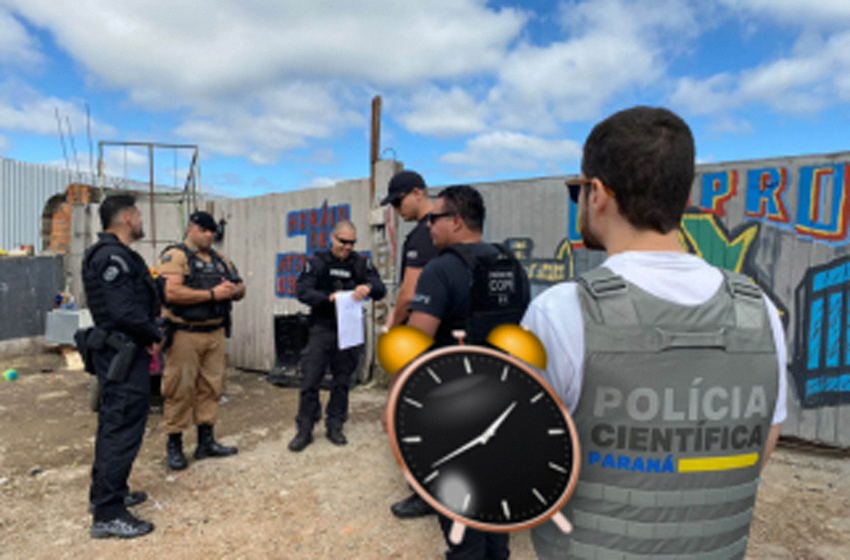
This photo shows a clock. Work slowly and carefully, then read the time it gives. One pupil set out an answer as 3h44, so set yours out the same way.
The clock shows 1h41
